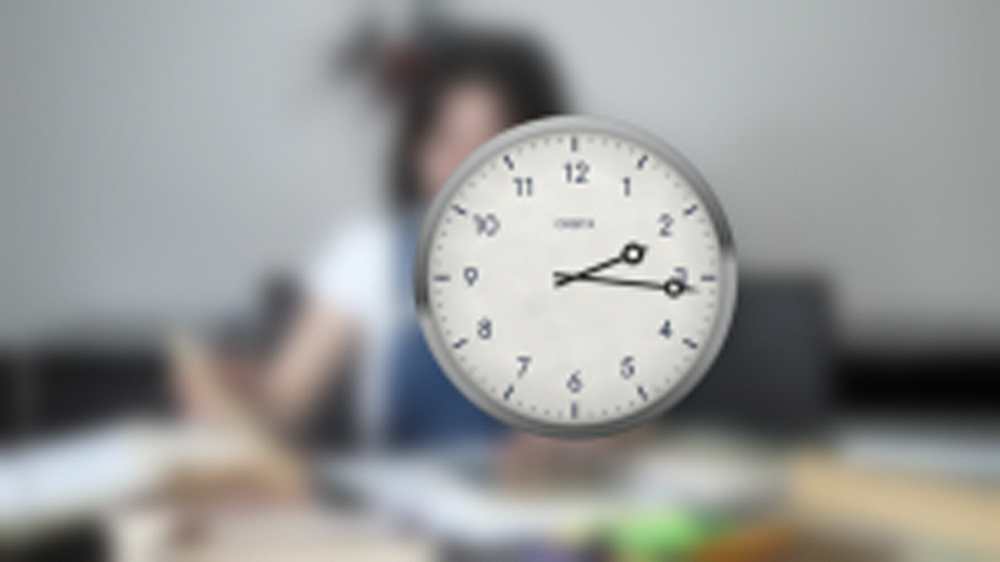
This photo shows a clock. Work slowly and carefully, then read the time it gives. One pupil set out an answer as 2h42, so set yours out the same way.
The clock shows 2h16
